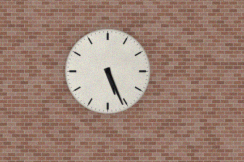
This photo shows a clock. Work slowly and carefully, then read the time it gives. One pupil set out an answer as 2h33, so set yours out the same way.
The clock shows 5h26
